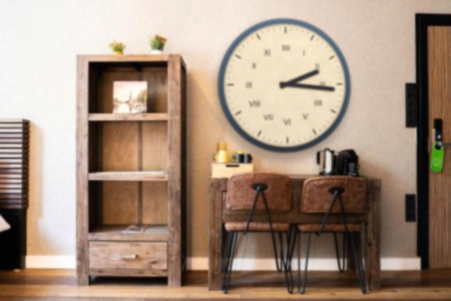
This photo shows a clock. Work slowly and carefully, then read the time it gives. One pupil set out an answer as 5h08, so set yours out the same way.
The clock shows 2h16
